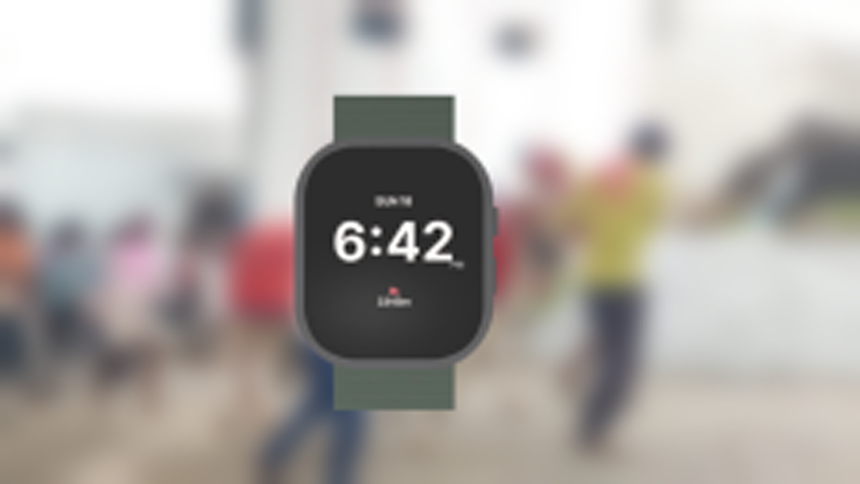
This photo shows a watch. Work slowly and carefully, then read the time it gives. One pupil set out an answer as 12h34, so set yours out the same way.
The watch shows 6h42
